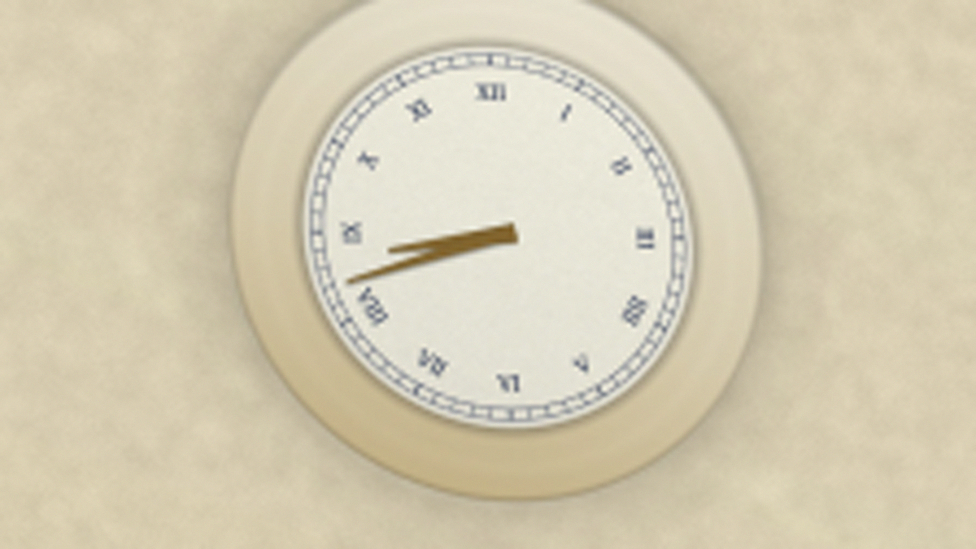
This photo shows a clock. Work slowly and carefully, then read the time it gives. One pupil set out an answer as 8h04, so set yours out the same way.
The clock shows 8h42
